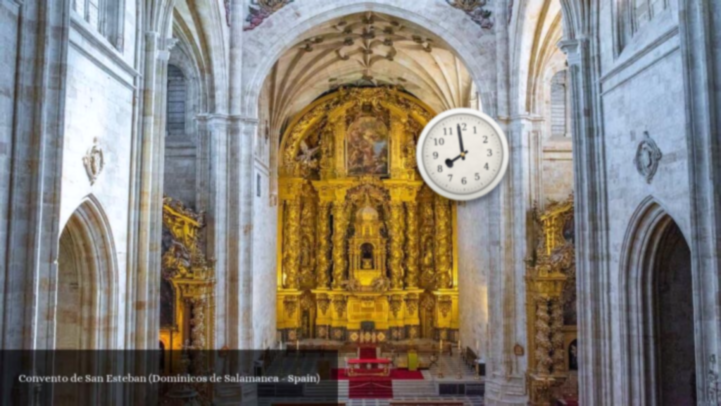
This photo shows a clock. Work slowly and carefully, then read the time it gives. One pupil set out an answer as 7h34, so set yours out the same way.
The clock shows 7h59
